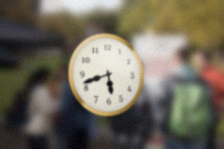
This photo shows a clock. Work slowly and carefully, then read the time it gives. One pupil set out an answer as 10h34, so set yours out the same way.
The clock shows 5h42
